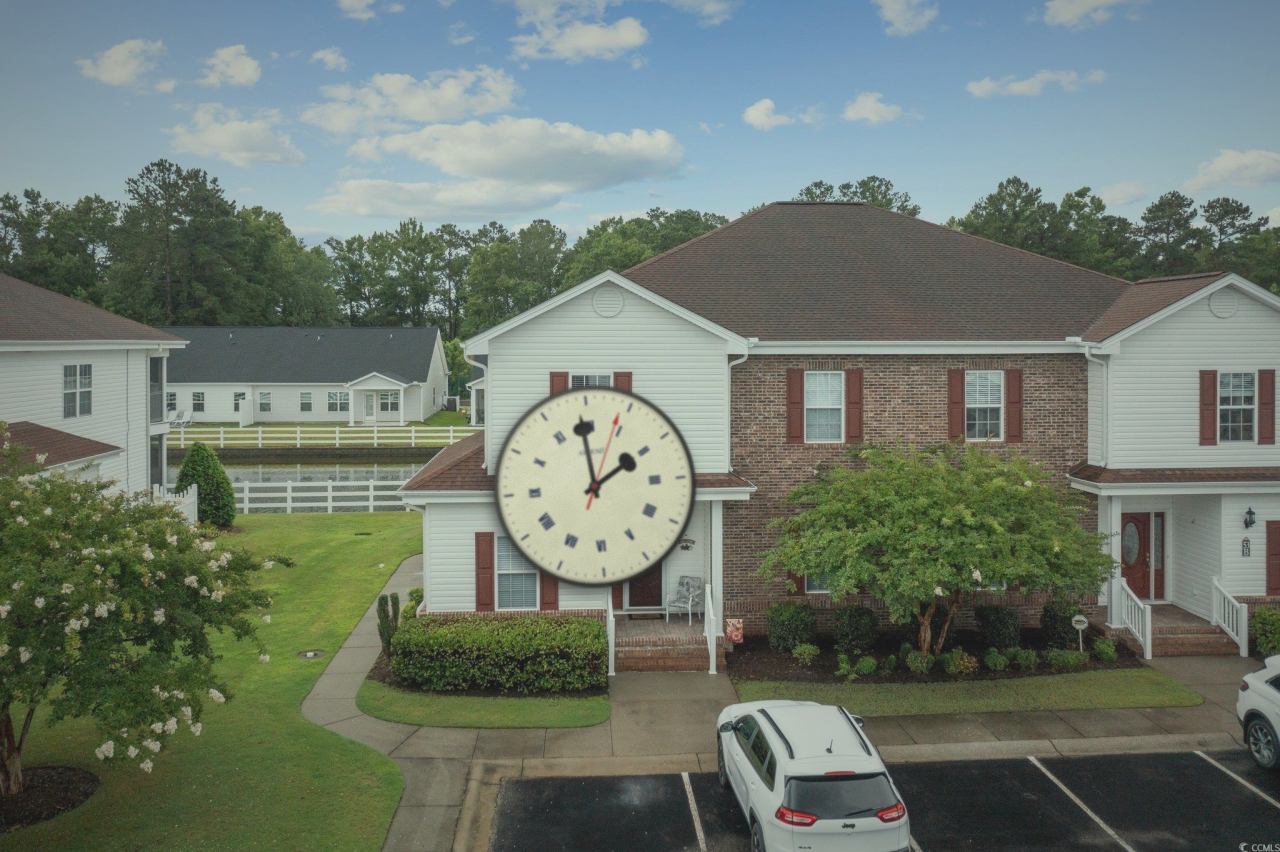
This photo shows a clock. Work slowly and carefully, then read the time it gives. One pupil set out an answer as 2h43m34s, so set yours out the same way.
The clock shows 1h59m04s
